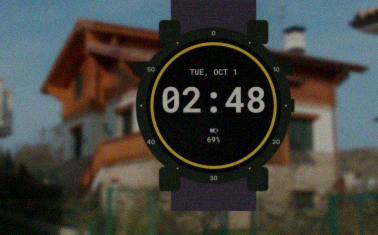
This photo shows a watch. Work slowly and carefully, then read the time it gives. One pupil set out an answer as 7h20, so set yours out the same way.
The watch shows 2h48
